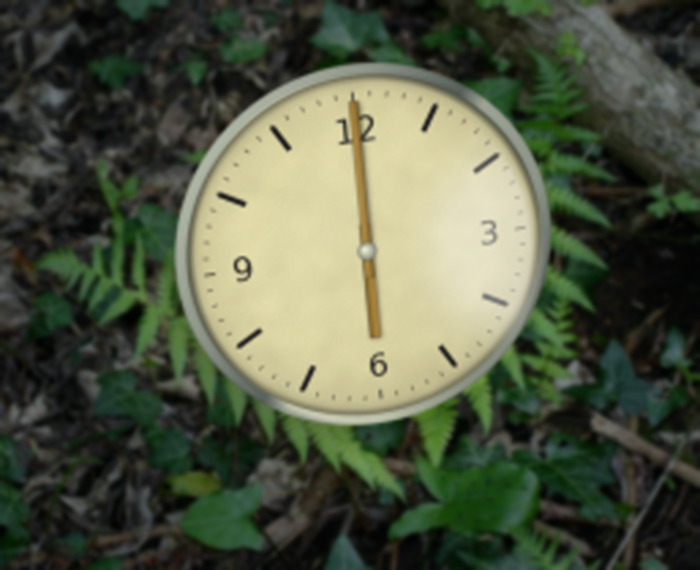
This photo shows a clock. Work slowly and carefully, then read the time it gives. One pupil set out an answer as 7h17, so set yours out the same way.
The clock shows 6h00
